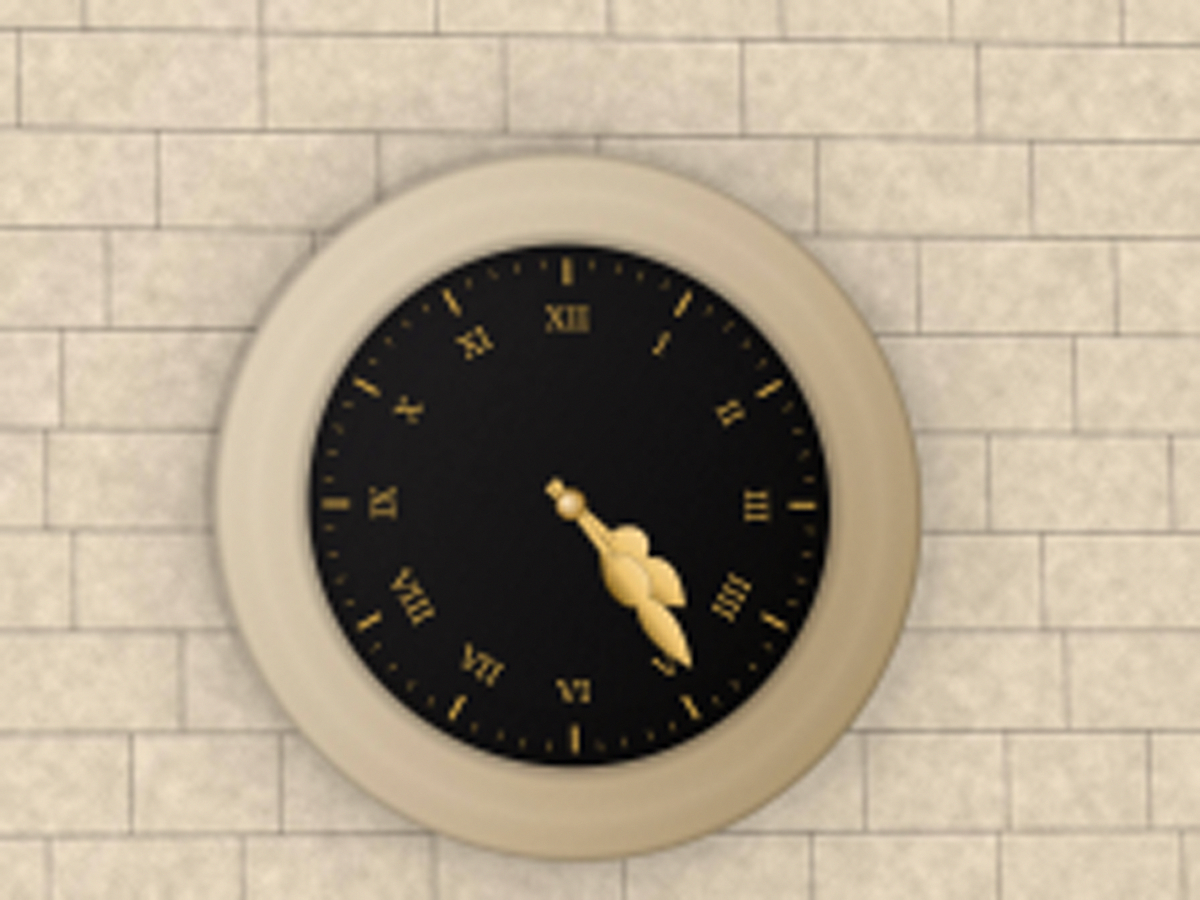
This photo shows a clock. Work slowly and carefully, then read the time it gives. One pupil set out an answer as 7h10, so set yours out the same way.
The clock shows 4h24
